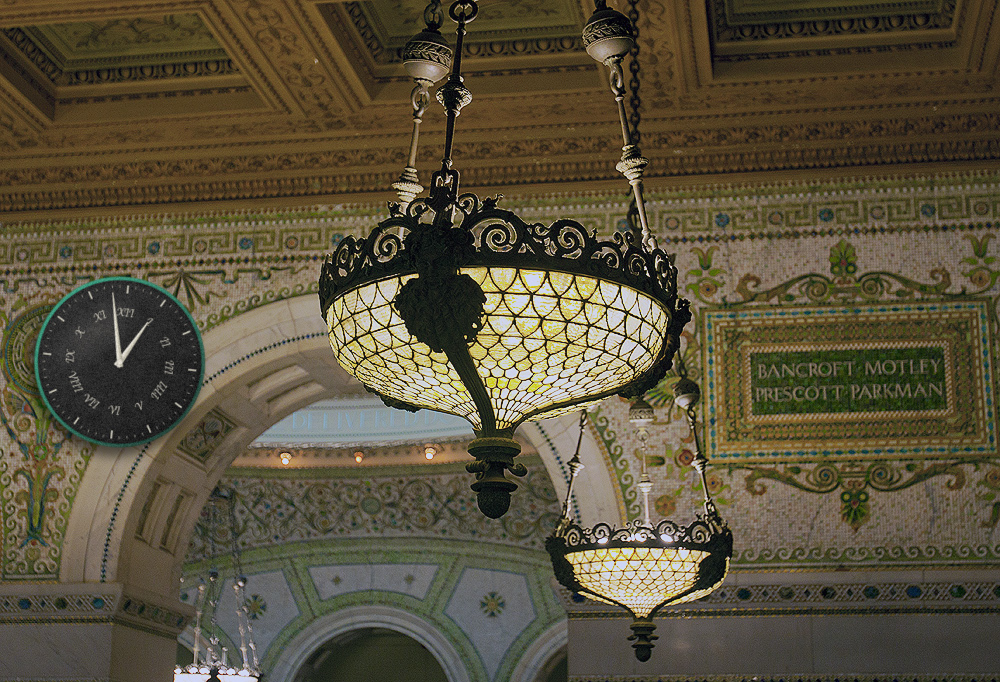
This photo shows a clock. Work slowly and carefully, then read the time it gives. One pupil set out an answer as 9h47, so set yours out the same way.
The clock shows 12h58
